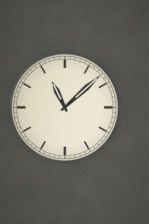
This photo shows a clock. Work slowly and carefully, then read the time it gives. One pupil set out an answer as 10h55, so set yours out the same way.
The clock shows 11h08
